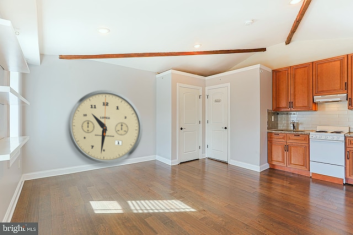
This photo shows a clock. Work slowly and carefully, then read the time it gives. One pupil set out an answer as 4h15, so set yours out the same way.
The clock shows 10h31
